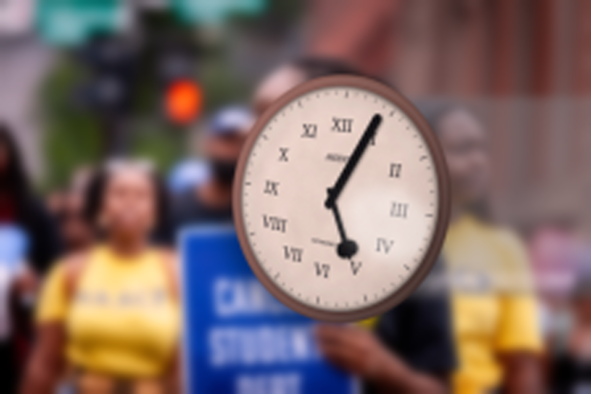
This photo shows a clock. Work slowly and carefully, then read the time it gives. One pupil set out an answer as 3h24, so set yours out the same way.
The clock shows 5h04
